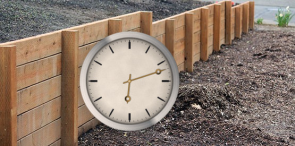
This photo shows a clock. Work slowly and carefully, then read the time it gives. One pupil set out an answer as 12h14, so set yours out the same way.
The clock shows 6h12
